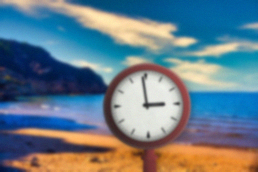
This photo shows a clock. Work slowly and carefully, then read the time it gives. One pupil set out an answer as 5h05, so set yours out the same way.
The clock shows 2h59
